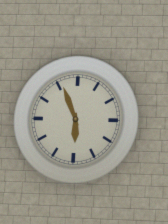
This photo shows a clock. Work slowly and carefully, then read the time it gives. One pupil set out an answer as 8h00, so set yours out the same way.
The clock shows 5h56
